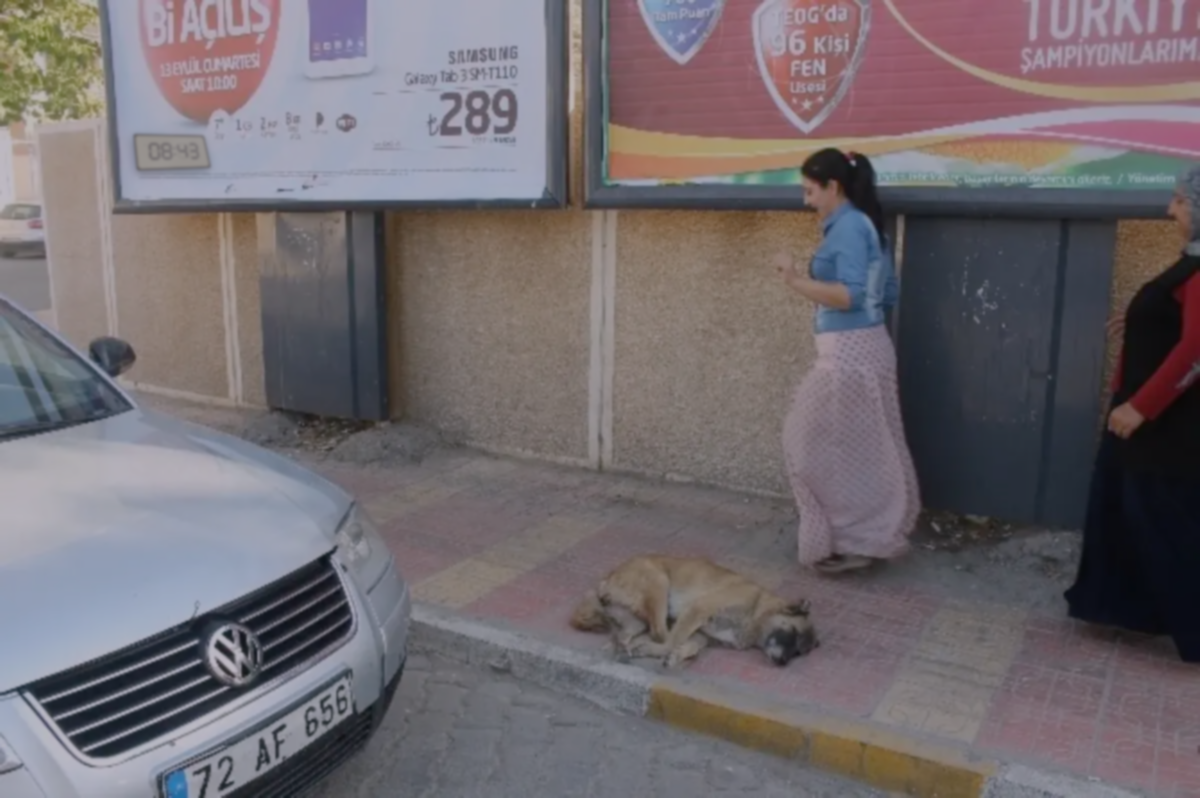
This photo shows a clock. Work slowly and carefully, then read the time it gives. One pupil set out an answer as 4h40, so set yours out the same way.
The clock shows 8h43
